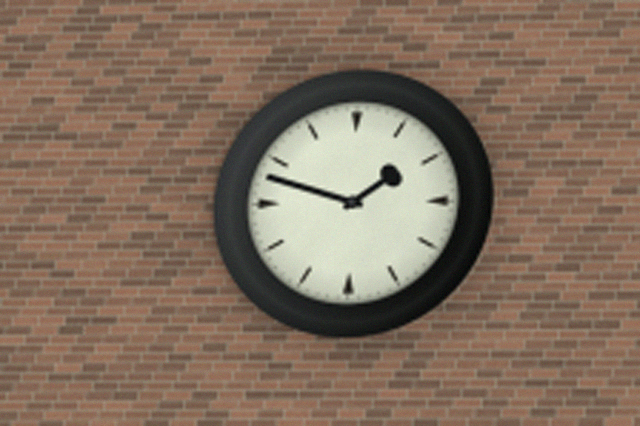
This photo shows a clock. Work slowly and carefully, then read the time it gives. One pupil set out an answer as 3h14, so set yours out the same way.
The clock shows 1h48
